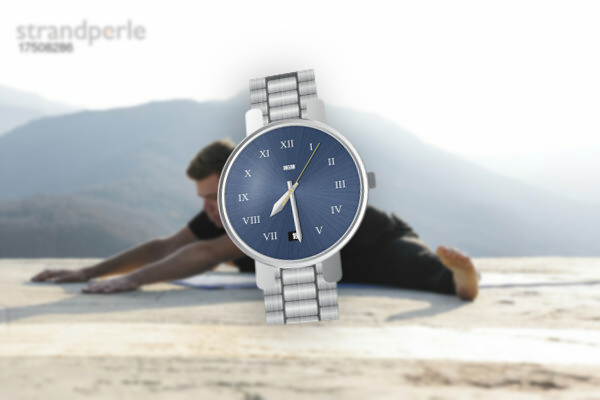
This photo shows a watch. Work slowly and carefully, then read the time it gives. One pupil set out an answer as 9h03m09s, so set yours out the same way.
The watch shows 7h29m06s
